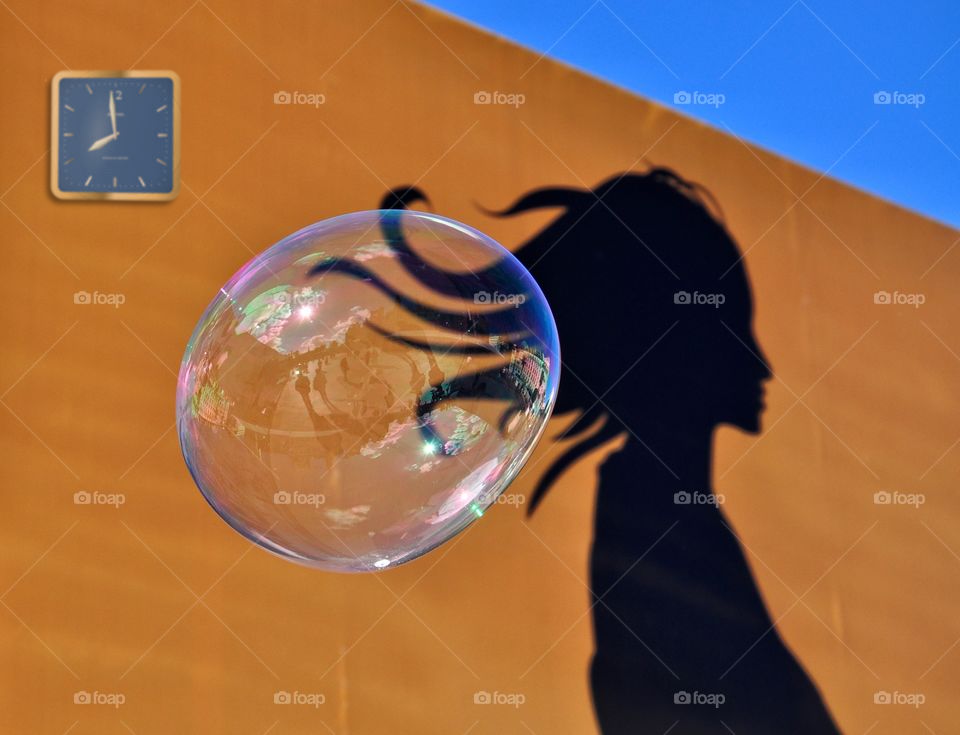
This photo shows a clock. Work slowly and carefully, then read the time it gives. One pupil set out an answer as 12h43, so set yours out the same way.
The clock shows 7h59
